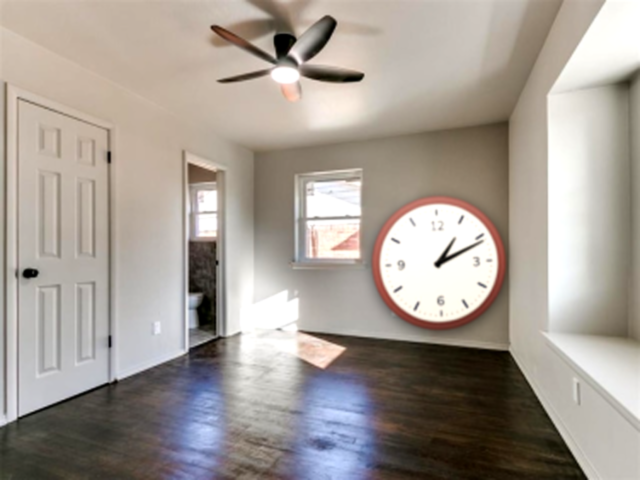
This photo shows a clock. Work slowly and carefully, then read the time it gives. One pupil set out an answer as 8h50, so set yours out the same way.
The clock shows 1h11
